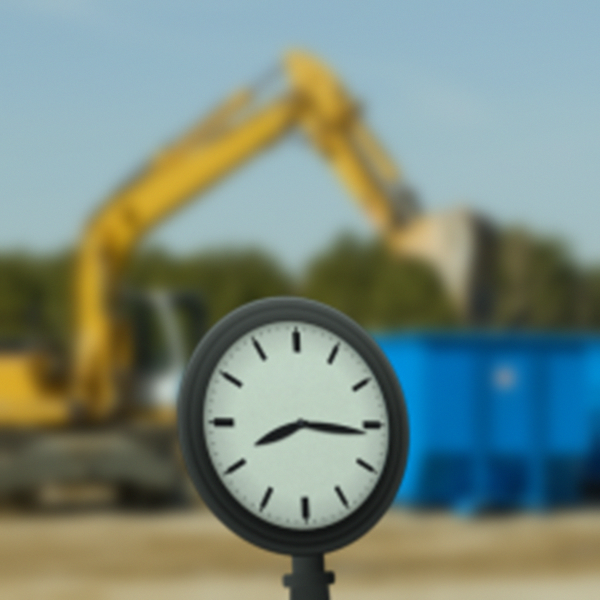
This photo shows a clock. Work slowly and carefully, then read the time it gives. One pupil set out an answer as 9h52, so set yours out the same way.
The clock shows 8h16
